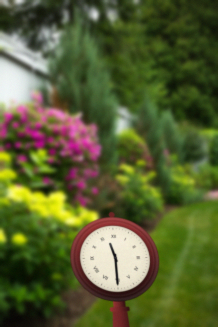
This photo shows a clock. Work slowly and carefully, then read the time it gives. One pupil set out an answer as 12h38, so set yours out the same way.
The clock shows 11h30
